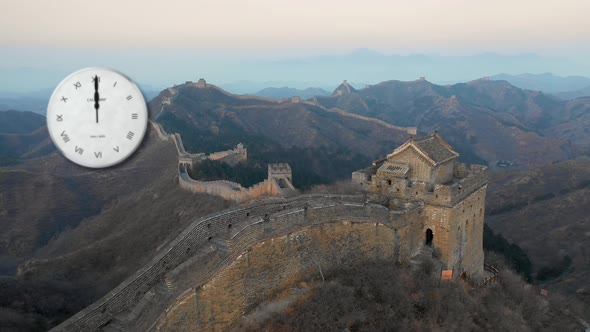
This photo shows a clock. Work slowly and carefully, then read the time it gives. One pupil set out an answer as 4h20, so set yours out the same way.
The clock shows 12h00
